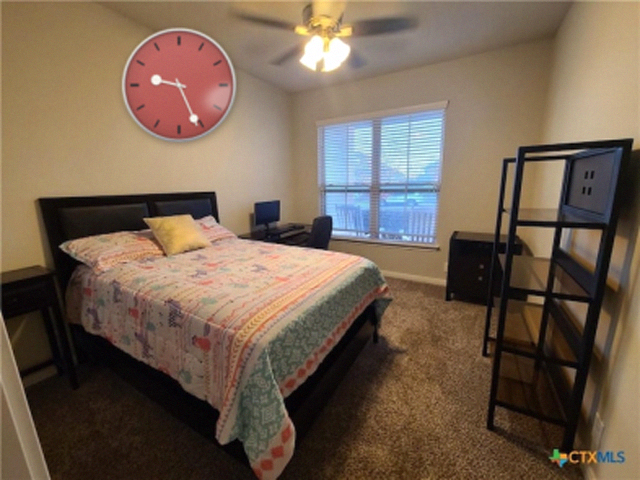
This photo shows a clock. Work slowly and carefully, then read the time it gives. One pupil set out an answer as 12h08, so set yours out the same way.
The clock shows 9h26
